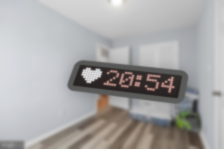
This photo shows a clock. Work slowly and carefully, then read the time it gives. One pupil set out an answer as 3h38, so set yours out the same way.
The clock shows 20h54
